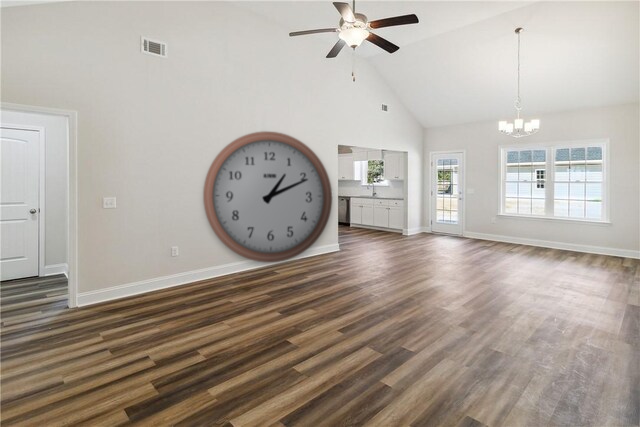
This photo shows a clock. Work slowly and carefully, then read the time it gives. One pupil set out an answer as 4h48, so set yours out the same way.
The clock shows 1h11
